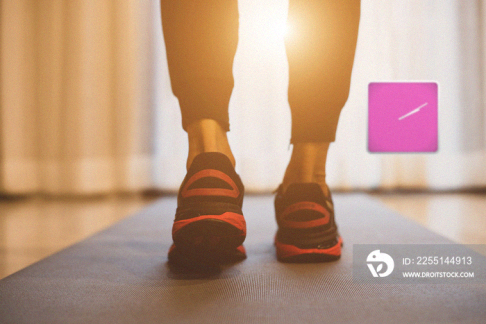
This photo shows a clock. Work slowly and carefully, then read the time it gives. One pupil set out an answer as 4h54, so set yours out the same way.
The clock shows 2h10
